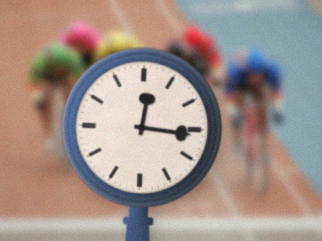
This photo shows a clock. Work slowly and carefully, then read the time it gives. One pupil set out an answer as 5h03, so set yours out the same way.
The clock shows 12h16
